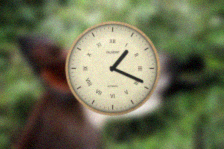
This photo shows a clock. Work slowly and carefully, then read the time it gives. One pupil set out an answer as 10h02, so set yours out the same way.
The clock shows 1h19
